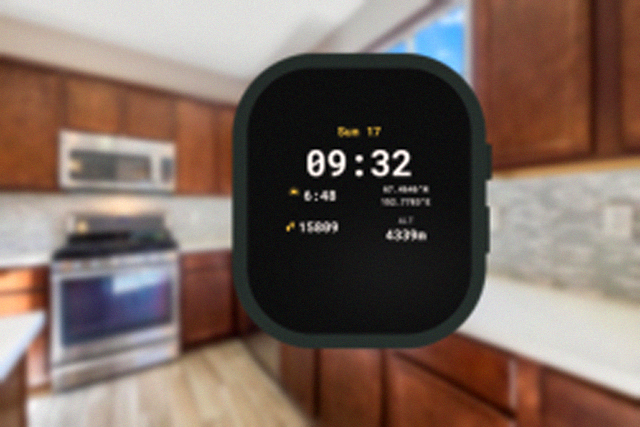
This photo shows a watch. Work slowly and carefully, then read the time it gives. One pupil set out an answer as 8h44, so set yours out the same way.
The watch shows 9h32
